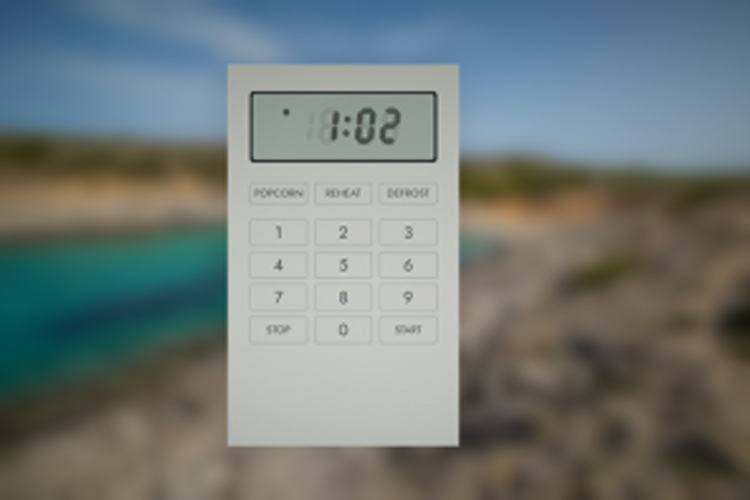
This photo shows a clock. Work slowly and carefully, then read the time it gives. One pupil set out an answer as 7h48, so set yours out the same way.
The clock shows 1h02
